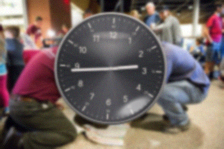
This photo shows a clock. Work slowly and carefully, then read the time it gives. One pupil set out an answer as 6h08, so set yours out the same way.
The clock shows 2h44
